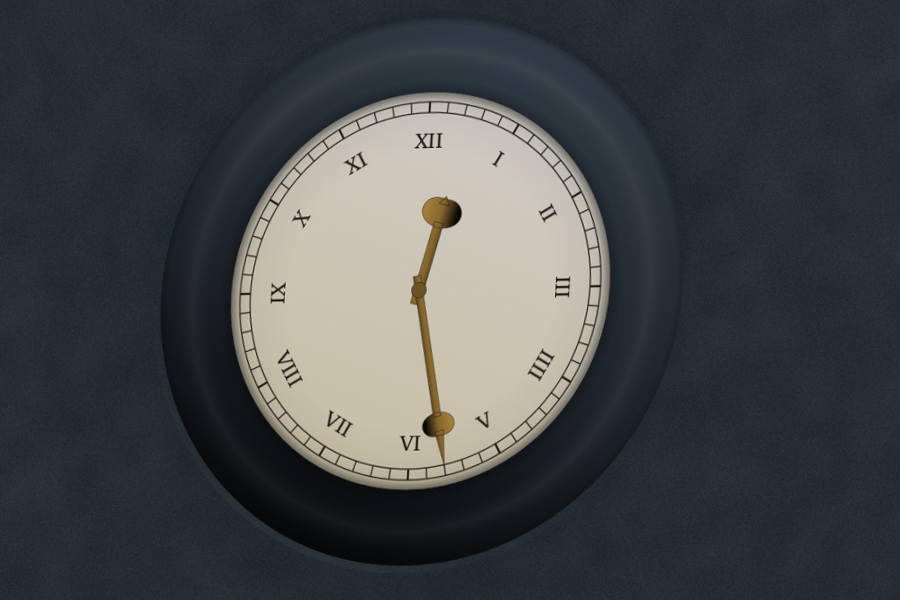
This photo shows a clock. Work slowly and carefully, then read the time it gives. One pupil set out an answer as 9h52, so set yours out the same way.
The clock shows 12h28
